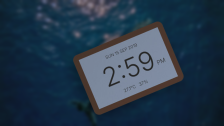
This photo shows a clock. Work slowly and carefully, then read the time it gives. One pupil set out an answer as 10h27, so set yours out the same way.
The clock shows 2h59
